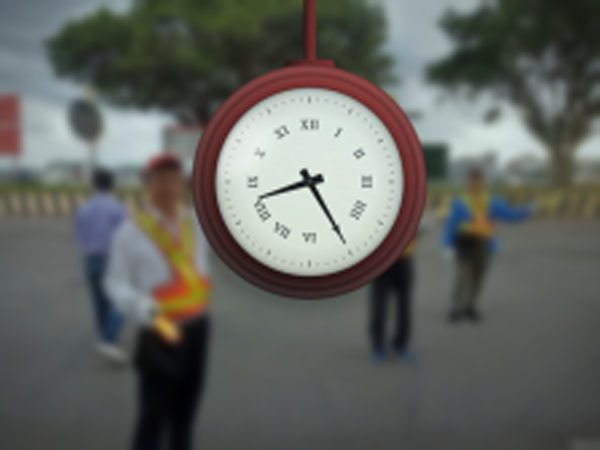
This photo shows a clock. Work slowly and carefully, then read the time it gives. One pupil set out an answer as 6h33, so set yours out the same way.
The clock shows 8h25
